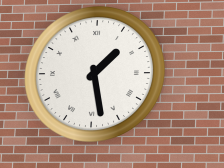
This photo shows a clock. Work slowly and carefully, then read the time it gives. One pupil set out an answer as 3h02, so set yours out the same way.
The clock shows 1h28
